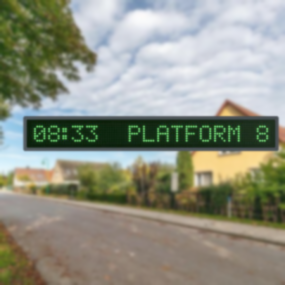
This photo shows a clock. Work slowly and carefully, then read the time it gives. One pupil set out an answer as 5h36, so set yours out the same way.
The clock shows 8h33
